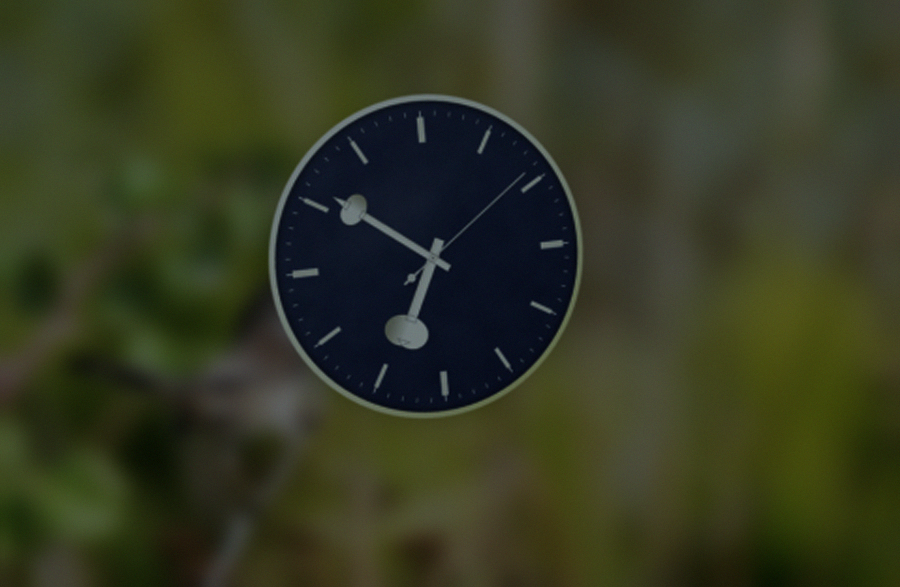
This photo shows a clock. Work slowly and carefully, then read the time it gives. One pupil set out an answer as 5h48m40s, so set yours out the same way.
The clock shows 6h51m09s
